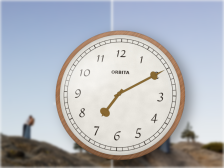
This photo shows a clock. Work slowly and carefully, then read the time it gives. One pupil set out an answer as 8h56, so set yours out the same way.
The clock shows 7h10
